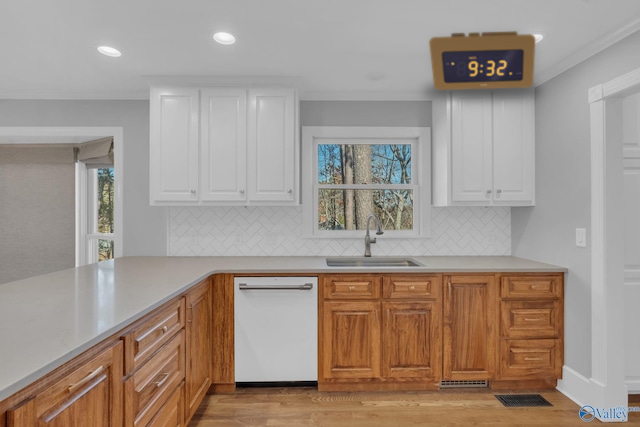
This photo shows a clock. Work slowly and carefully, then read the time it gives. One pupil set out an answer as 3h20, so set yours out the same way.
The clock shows 9h32
